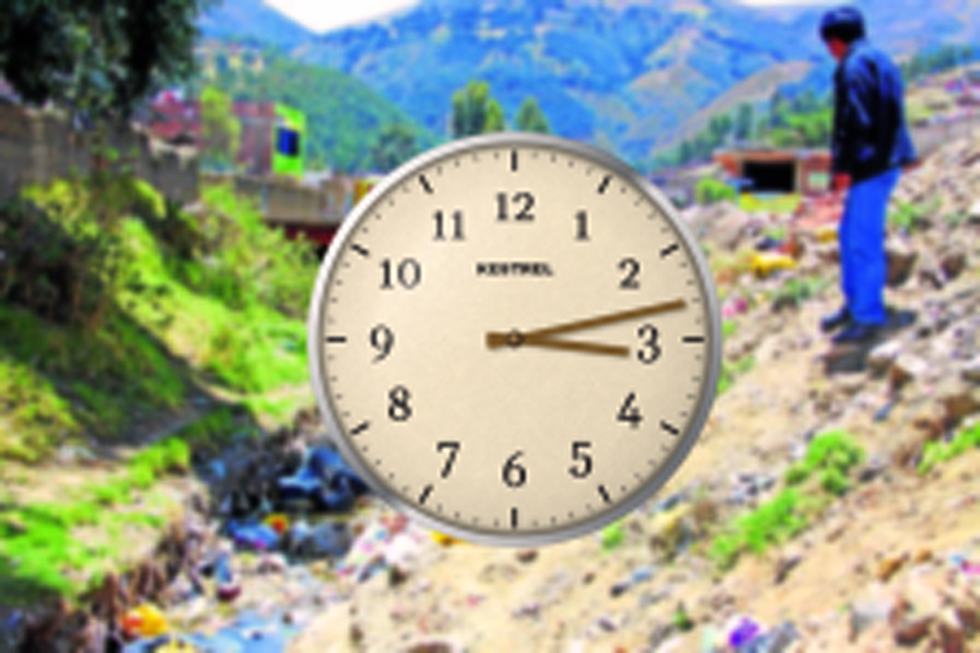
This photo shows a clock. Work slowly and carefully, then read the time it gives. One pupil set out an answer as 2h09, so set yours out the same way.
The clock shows 3h13
